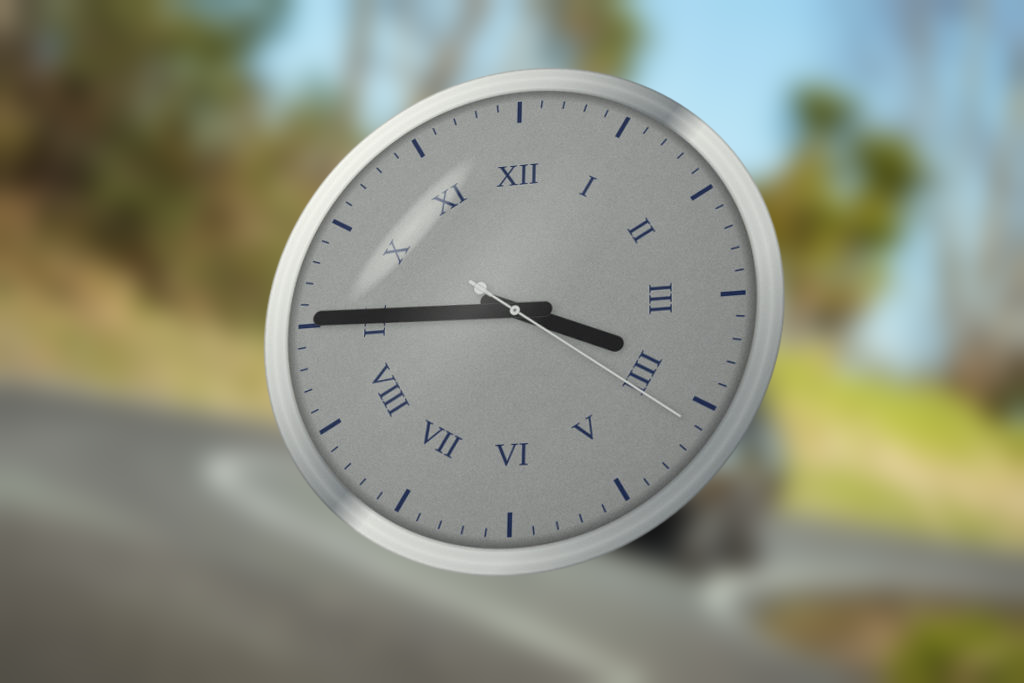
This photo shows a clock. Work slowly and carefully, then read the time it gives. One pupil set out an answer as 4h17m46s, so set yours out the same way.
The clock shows 3h45m21s
